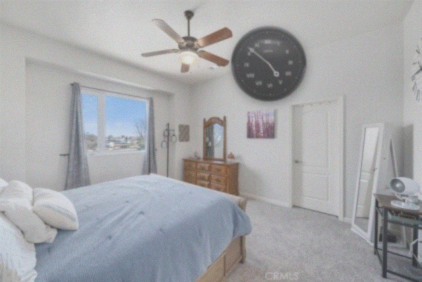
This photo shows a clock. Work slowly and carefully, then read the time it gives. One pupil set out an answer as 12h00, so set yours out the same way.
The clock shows 4h52
